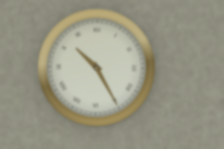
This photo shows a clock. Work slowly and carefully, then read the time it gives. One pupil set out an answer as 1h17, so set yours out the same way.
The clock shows 10h25
